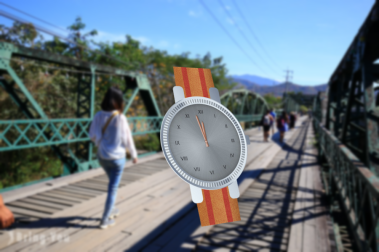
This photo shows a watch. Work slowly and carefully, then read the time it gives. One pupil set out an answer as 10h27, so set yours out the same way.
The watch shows 11h58
